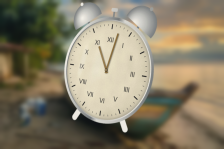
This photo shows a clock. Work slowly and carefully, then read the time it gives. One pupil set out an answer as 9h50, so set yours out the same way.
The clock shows 11h02
